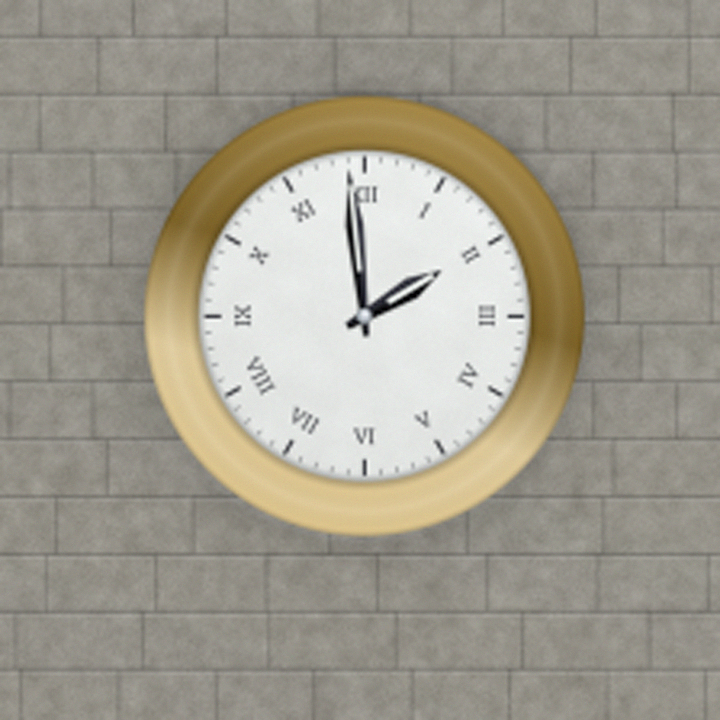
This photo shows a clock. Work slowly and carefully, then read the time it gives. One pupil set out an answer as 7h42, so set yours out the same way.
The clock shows 1h59
